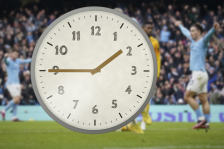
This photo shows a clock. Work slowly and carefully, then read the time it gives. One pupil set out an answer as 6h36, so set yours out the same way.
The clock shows 1h45
